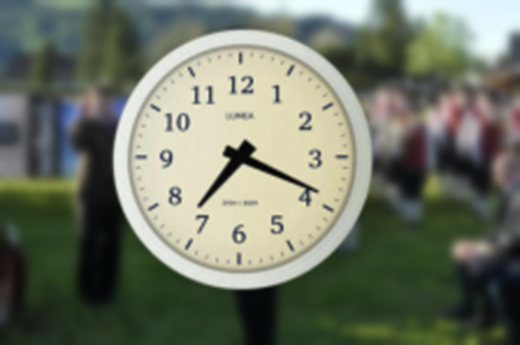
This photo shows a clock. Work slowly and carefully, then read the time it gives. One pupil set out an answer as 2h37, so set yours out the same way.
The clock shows 7h19
